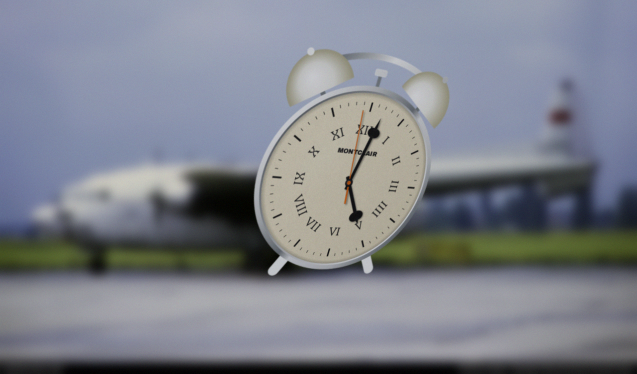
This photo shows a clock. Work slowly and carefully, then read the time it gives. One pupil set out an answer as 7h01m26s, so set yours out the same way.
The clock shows 5h01m59s
